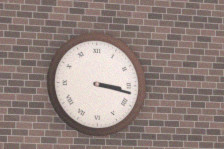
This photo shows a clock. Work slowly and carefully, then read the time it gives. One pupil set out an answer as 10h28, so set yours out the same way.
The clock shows 3h17
